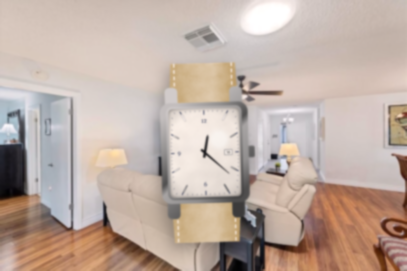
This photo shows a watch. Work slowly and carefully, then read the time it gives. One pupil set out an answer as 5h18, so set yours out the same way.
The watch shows 12h22
